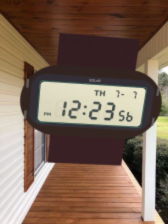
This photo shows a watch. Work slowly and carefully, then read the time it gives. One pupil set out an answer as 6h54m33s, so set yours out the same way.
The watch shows 12h23m56s
